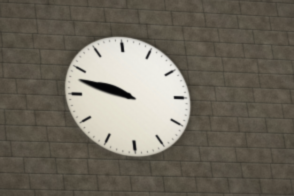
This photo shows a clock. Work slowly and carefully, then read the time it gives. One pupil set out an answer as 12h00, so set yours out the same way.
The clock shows 9h48
